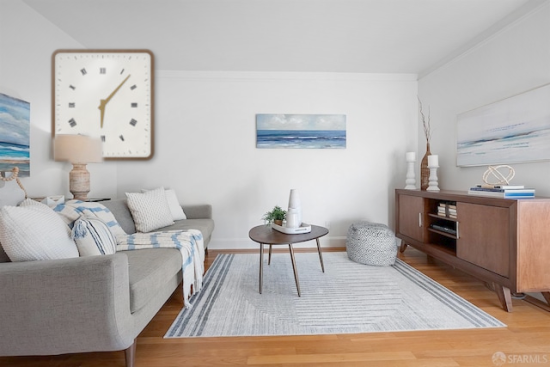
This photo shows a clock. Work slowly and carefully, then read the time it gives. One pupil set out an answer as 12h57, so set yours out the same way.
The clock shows 6h07
